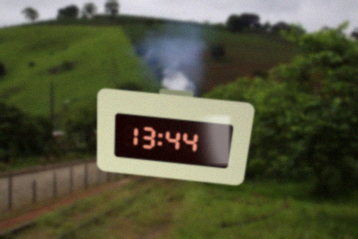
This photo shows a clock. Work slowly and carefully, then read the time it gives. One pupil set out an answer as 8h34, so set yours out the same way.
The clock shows 13h44
